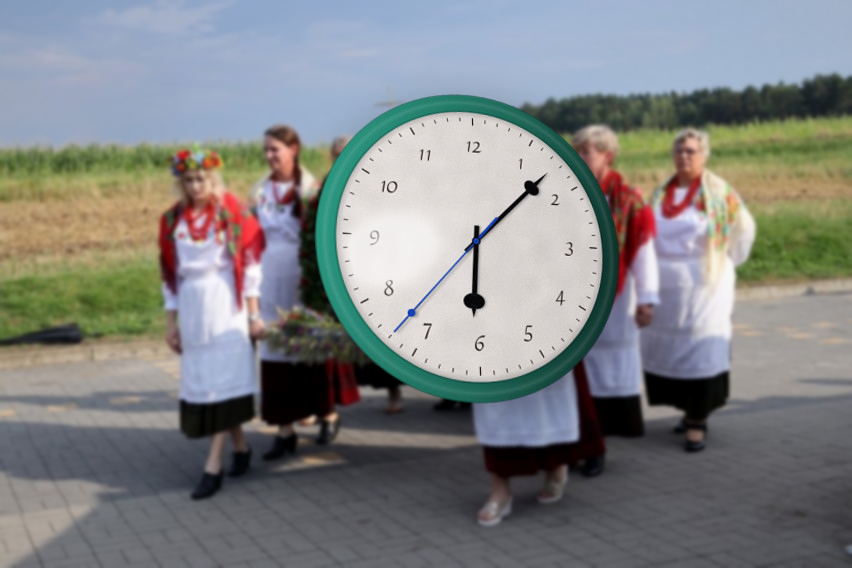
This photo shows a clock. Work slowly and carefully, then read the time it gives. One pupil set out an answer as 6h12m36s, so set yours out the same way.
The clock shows 6h07m37s
